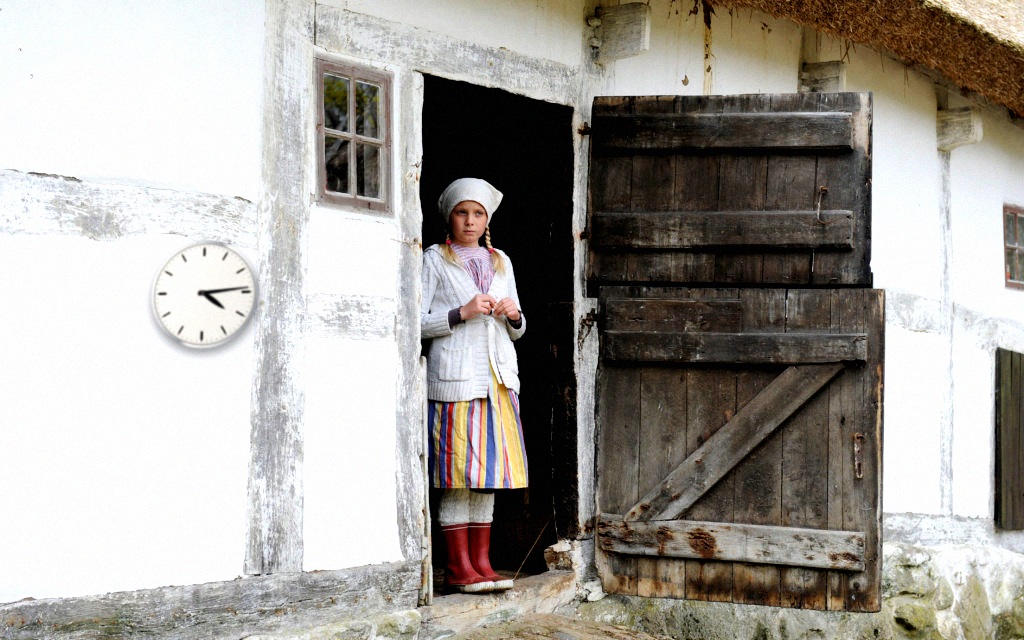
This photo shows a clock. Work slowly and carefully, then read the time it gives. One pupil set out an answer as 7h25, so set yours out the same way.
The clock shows 4h14
